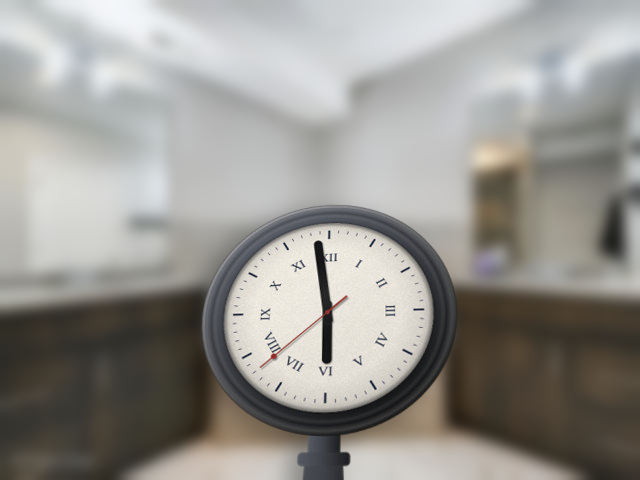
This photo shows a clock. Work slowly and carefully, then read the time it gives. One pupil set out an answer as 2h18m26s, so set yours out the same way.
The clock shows 5h58m38s
